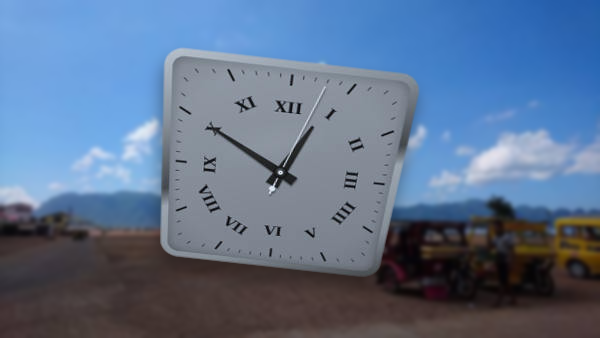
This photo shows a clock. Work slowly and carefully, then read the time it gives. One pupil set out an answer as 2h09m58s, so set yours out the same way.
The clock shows 12h50m03s
